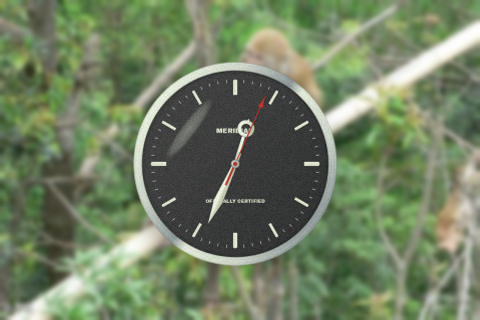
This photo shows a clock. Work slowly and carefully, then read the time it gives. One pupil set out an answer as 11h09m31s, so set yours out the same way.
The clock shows 12h34m04s
